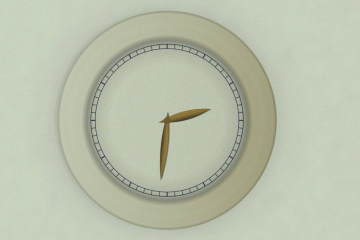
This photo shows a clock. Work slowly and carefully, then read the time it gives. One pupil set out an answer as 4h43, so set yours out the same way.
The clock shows 2h31
